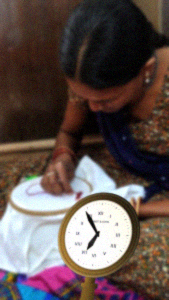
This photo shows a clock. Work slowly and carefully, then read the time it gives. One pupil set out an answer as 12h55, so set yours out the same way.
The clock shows 6h54
